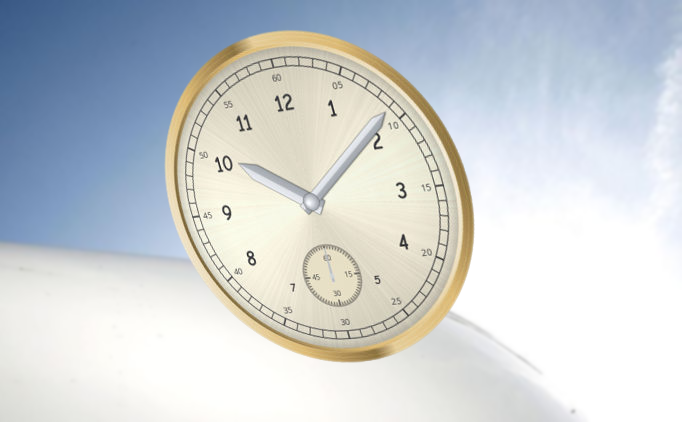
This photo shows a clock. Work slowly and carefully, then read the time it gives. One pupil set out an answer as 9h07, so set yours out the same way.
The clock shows 10h09
